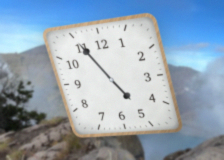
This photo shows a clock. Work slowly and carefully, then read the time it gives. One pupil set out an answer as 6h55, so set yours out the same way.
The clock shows 4h55
